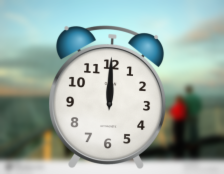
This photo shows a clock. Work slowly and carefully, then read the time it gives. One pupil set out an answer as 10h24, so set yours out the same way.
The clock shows 12h00
